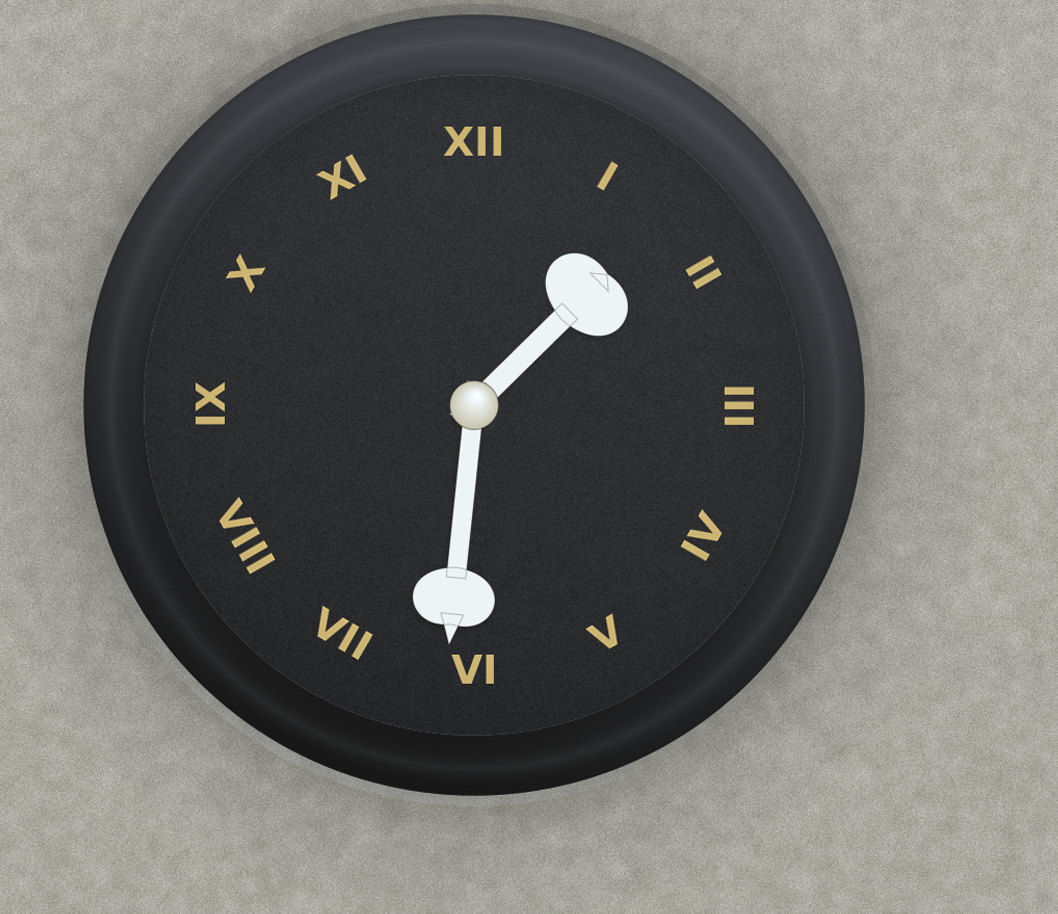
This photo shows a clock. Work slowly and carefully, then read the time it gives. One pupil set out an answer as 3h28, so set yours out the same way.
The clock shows 1h31
